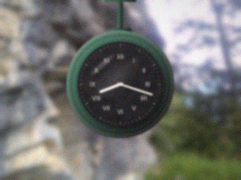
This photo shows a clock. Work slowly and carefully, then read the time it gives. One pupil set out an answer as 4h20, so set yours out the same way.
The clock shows 8h18
